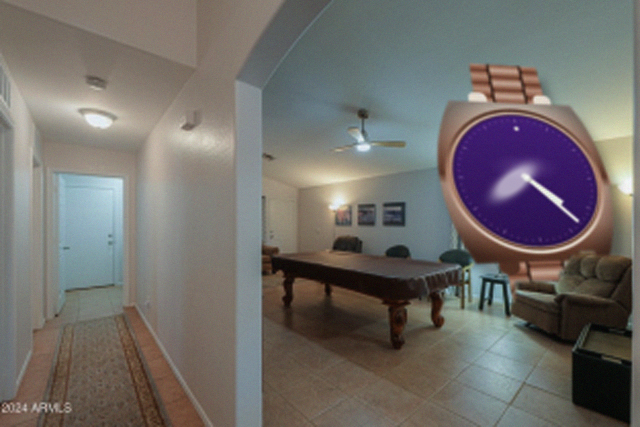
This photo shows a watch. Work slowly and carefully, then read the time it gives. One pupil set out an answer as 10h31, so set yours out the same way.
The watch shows 4h23
